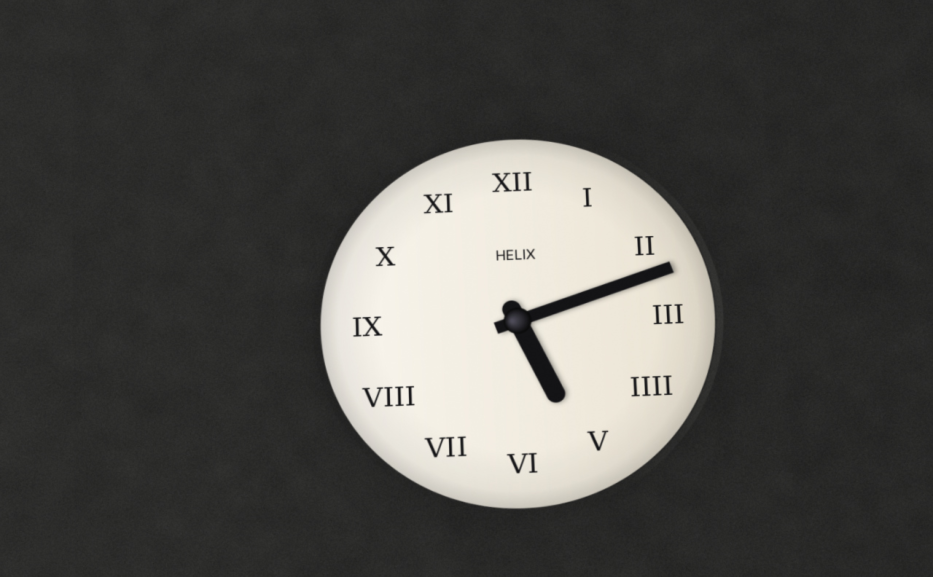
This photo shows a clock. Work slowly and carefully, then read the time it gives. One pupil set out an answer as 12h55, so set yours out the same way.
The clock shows 5h12
